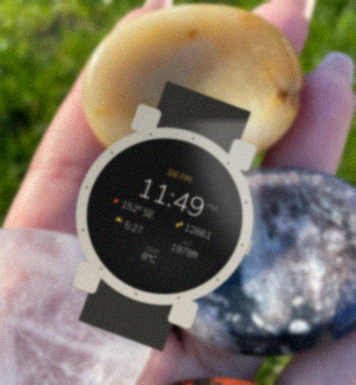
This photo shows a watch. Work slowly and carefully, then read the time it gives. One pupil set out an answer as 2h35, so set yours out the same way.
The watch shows 11h49
